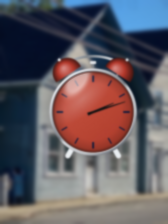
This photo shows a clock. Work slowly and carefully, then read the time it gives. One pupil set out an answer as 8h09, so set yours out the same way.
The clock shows 2h12
